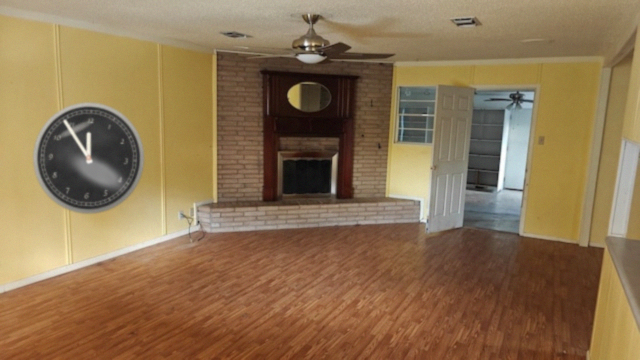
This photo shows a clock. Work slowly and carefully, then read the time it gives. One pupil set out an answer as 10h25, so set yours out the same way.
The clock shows 11h54
